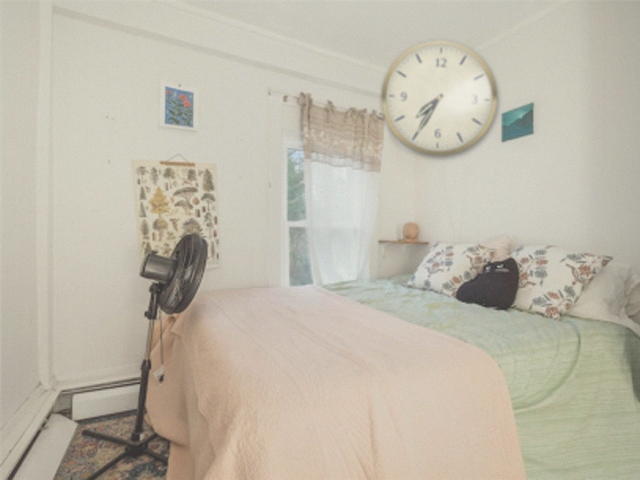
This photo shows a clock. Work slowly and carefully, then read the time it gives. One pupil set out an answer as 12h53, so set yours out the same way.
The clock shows 7h35
